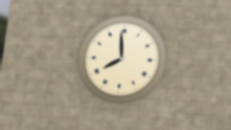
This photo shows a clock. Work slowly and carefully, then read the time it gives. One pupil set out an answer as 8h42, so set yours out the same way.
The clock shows 7h59
